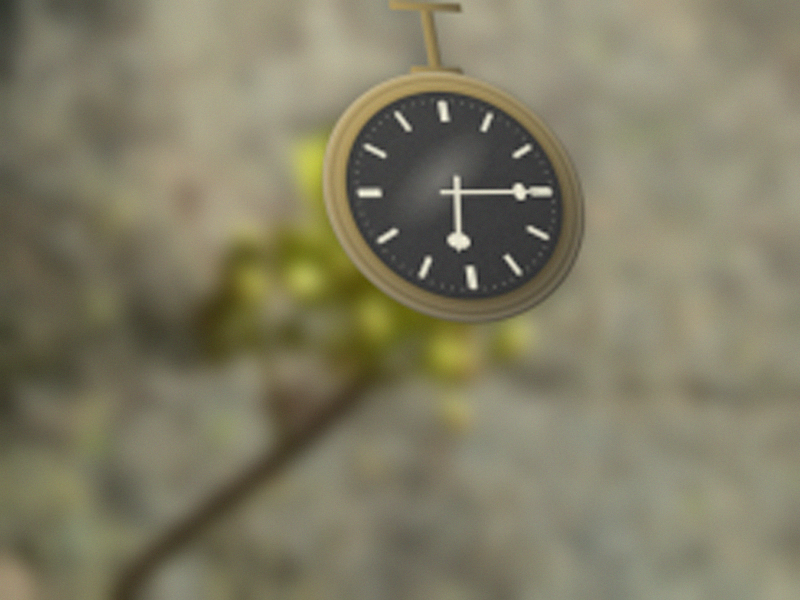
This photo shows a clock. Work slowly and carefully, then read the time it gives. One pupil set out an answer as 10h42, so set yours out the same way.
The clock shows 6h15
